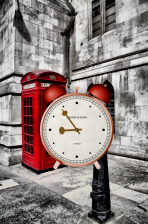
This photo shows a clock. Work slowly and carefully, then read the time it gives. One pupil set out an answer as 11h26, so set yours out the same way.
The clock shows 8h54
